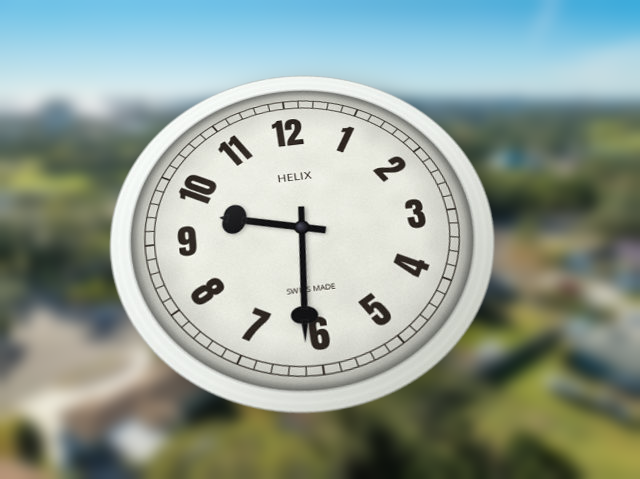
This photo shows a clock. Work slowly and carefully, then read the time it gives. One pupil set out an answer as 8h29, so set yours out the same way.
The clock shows 9h31
